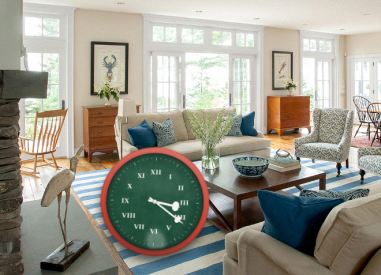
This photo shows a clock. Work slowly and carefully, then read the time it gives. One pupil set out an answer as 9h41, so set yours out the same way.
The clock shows 3h21
